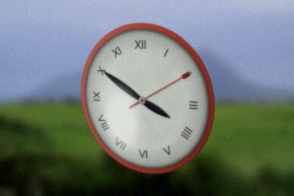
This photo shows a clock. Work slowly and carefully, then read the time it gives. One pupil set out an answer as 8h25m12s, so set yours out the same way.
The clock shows 3h50m10s
